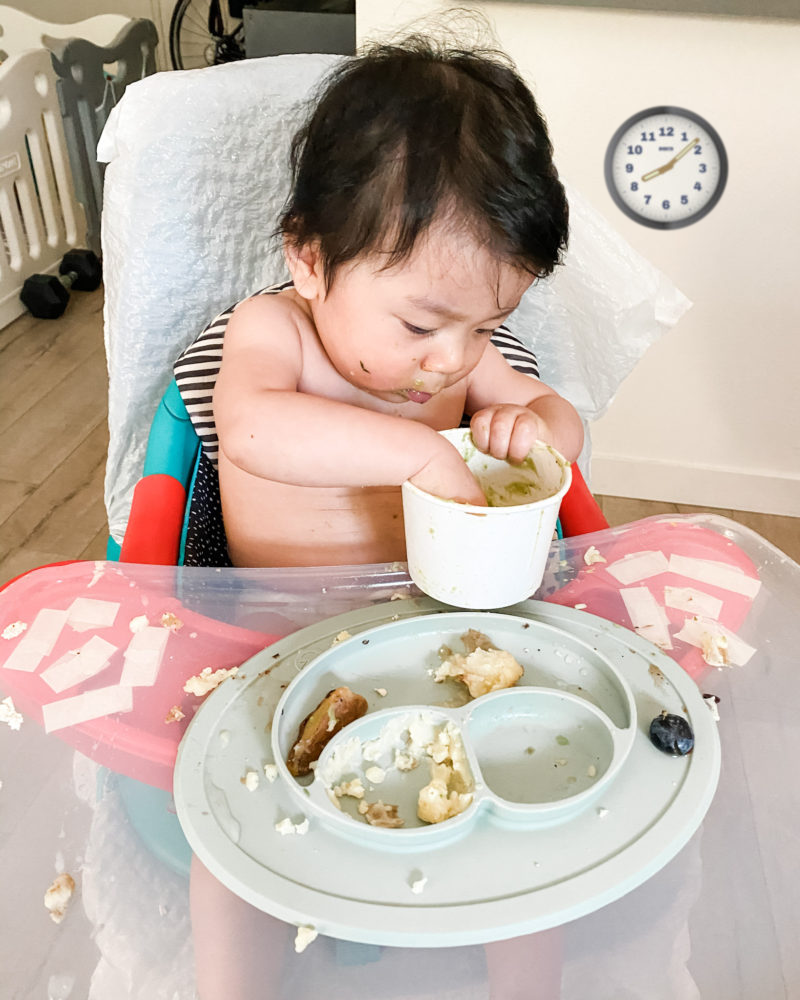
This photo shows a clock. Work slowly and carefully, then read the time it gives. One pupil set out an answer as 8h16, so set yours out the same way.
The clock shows 8h08
